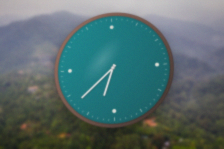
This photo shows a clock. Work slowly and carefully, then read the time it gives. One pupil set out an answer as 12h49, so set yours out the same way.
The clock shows 6h38
